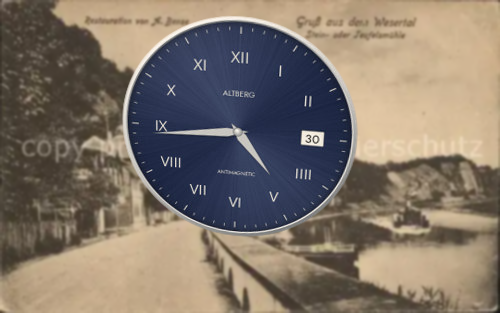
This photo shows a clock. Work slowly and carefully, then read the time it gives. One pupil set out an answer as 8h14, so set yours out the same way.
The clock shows 4h44
